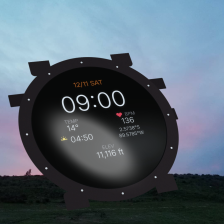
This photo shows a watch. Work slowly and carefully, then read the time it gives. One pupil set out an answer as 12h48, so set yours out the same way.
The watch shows 9h00
